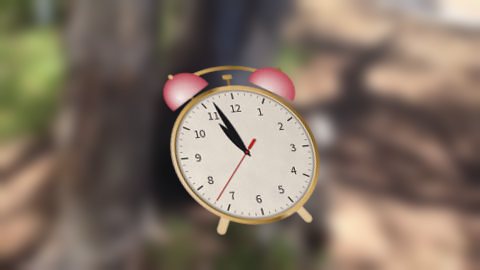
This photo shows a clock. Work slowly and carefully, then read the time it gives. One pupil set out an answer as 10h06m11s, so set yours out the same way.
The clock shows 10h56m37s
